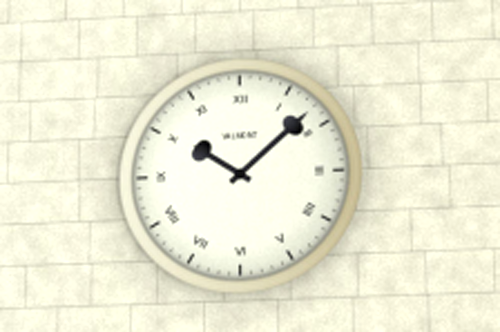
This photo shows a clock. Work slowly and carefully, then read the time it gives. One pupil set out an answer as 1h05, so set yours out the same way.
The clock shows 10h08
